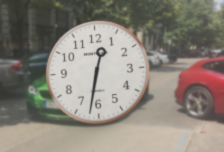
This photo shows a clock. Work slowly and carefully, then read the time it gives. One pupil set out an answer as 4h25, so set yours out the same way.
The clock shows 12h32
